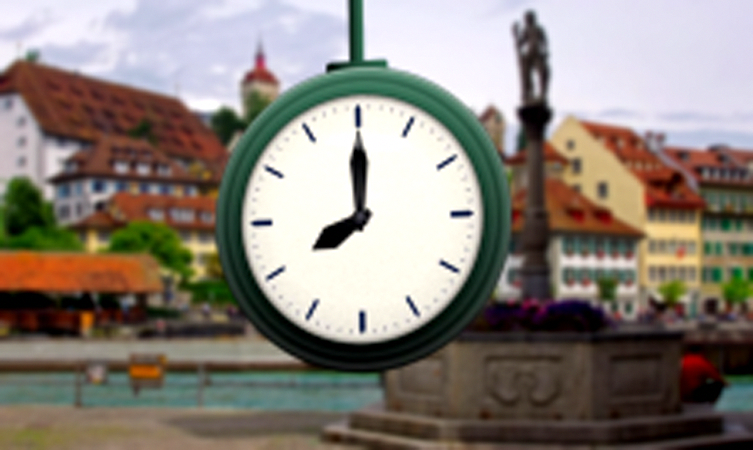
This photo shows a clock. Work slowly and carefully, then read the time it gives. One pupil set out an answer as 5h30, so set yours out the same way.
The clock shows 8h00
